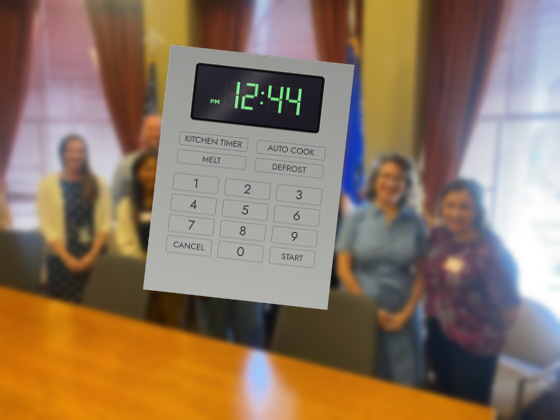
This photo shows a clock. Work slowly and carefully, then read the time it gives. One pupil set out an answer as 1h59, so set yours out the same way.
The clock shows 12h44
